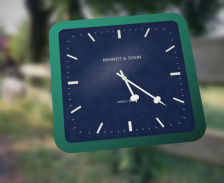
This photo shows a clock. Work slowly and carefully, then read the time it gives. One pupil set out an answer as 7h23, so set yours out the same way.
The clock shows 5h22
